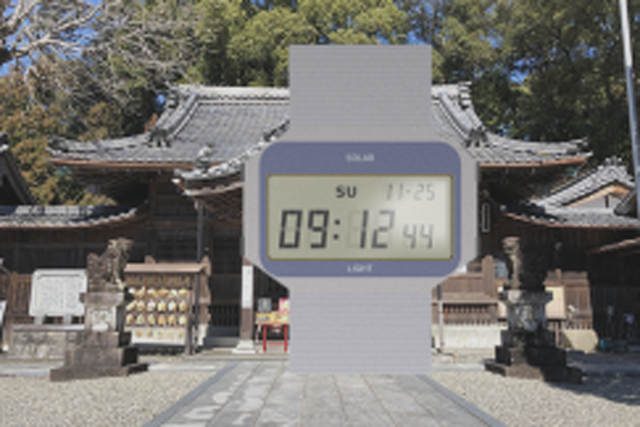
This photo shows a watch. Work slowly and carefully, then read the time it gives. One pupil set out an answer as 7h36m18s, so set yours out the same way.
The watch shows 9h12m44s
